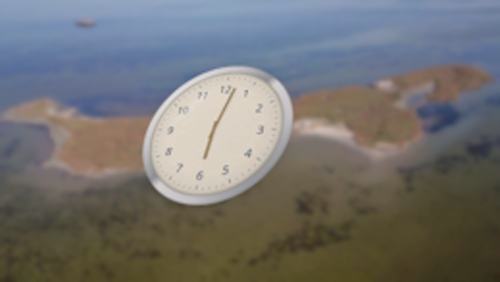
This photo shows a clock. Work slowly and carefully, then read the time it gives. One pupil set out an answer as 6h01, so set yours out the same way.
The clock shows 6h02
